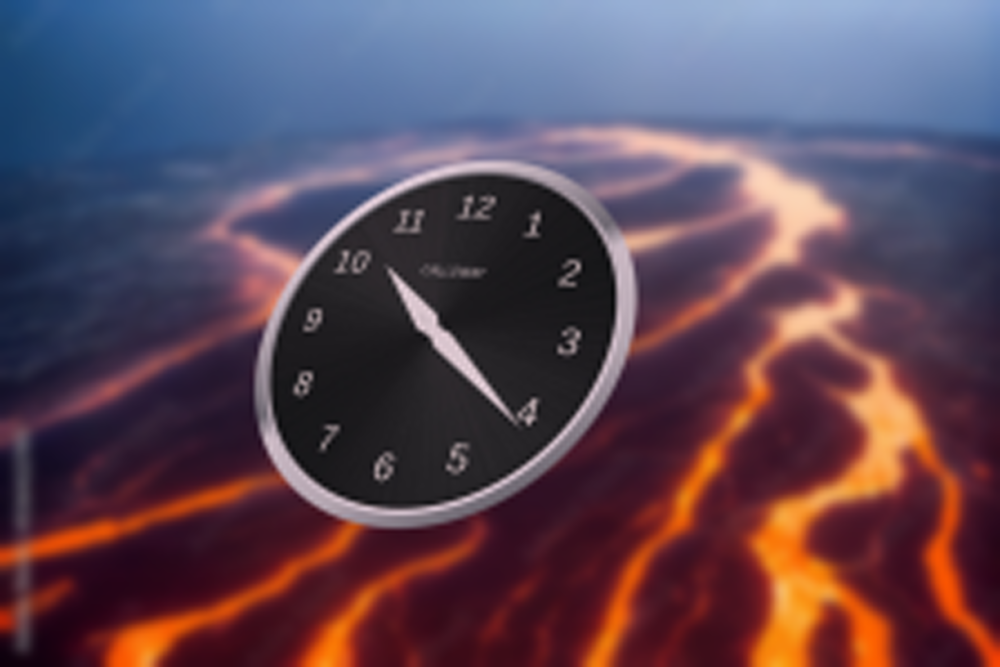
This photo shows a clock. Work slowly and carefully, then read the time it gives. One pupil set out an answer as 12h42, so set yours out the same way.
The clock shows 10h21
